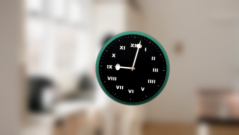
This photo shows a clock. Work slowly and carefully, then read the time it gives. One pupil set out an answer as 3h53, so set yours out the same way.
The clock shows 9h02
